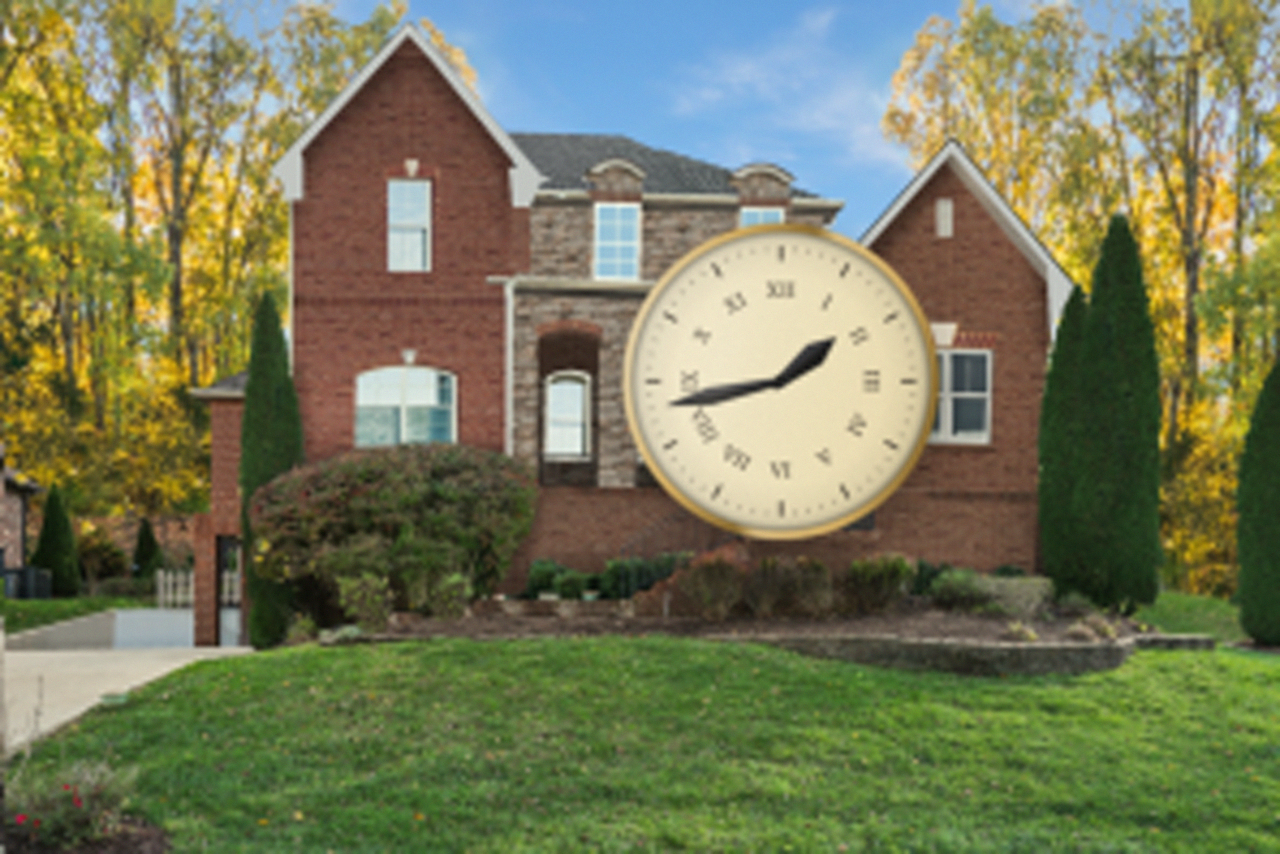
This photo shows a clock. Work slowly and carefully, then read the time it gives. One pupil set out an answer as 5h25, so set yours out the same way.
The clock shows 1h43
